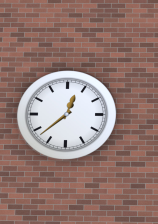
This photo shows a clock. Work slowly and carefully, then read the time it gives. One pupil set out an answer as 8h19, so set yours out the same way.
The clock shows 12h38
